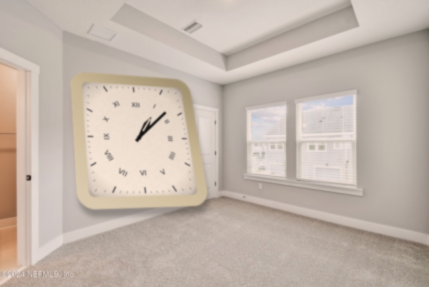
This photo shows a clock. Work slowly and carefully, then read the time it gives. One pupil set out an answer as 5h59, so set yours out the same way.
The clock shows 1h08
